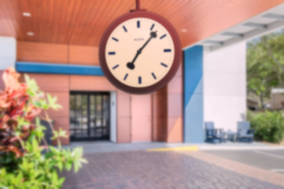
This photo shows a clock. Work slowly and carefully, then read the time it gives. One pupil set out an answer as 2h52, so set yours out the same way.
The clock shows 7h07
